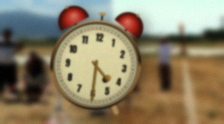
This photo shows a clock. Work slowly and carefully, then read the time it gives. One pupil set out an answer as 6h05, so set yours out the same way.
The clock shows 4h30
